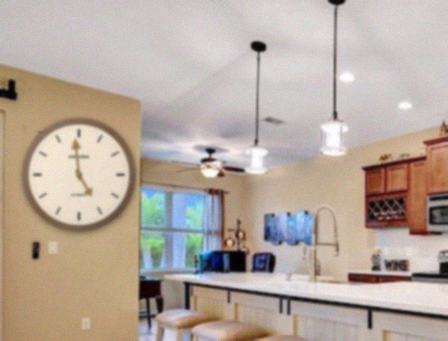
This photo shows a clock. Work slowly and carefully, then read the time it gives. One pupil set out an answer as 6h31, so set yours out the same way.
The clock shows 4h59
